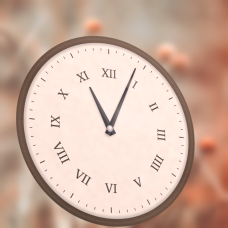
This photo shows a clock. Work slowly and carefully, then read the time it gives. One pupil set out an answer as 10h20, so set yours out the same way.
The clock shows 11h04
